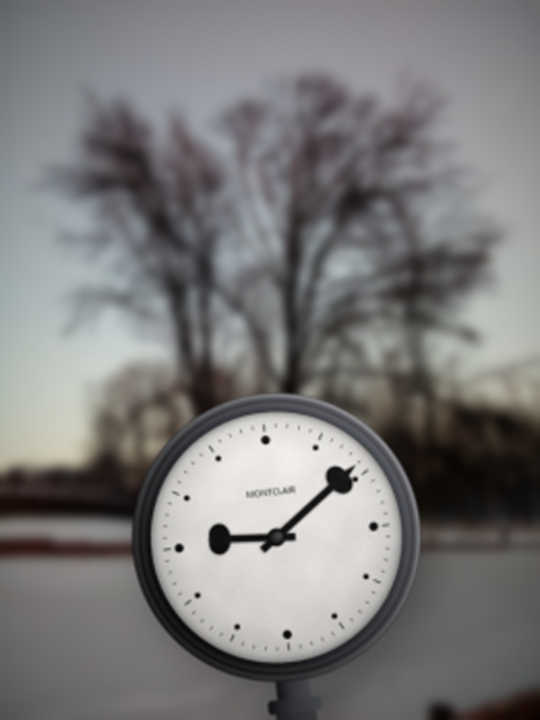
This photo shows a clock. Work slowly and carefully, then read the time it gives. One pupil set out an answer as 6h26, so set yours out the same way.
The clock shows 9h09
